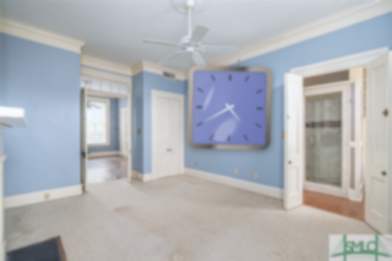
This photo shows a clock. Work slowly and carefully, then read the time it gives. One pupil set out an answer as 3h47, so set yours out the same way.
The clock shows 4h40
